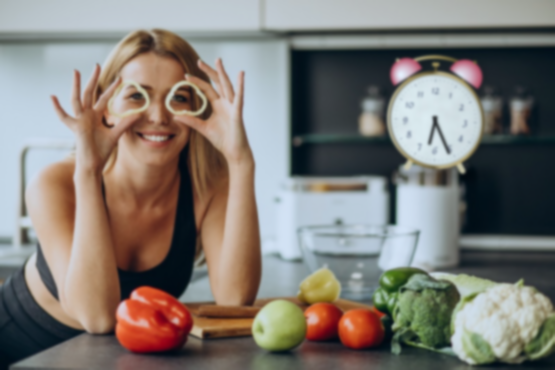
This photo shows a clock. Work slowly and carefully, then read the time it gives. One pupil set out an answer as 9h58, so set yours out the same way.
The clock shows 6h26
